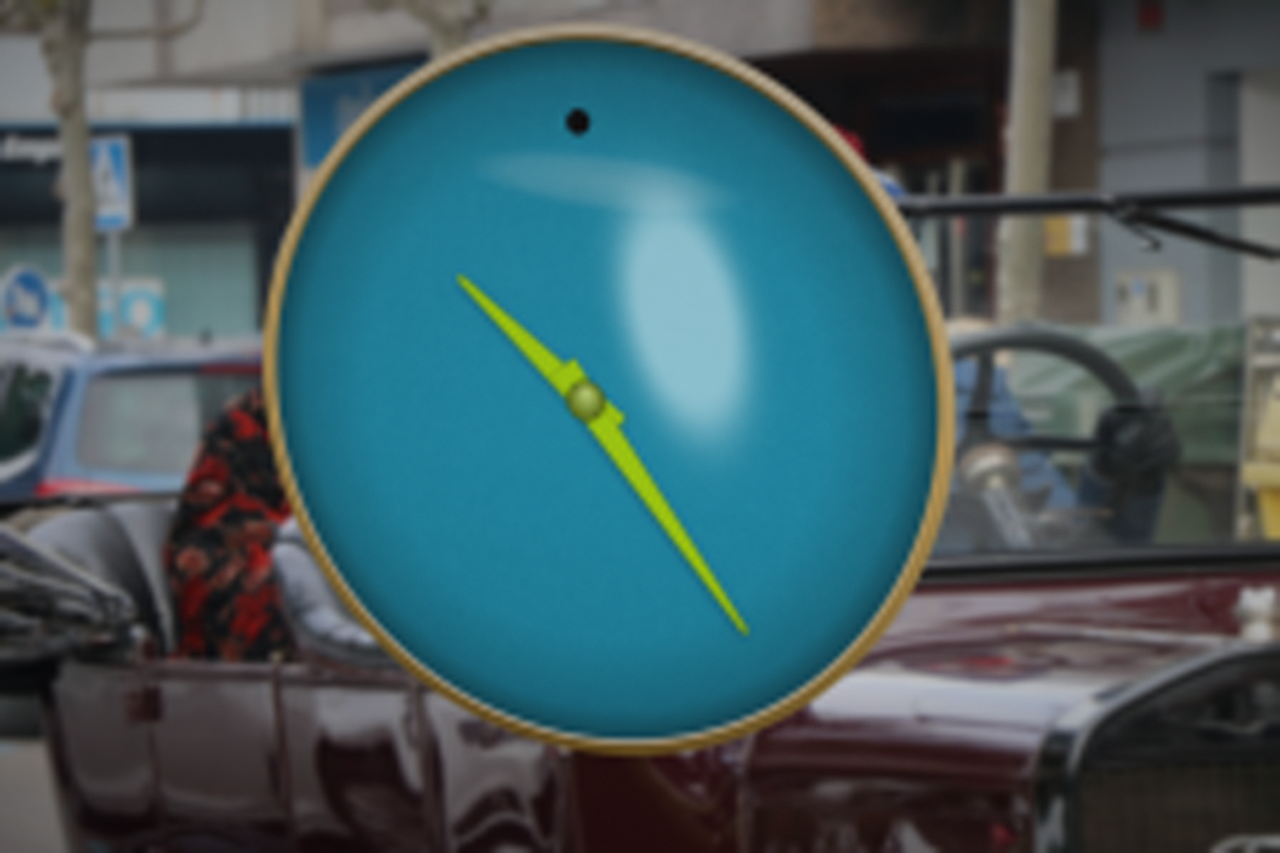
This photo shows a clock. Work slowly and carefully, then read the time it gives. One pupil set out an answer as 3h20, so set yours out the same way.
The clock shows 10h24
